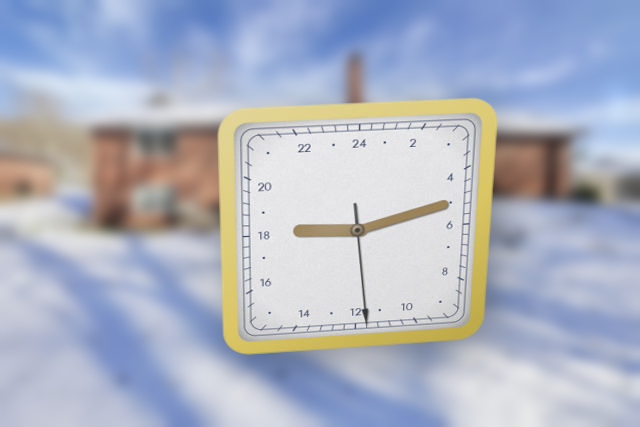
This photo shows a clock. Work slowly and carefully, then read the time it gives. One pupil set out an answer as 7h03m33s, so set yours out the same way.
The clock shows 18h12m29s
